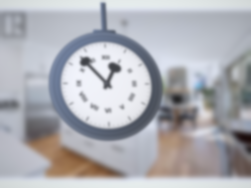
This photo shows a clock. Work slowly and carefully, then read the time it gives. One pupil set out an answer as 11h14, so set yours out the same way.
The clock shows 12h53
